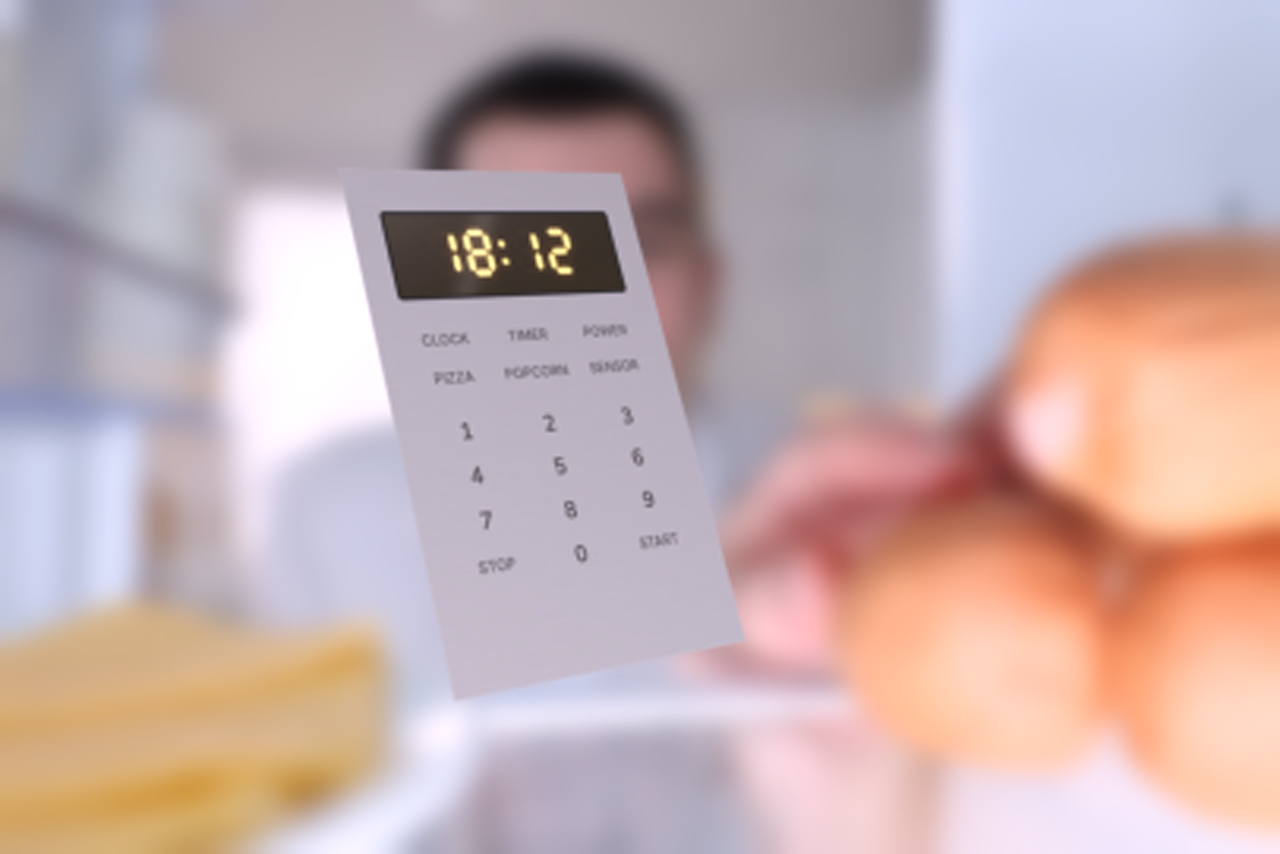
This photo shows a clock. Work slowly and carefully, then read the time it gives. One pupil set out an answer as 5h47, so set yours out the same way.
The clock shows 18h12
